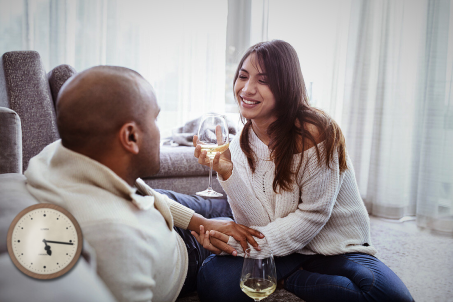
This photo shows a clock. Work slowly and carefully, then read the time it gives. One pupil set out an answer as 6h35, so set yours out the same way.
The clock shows 5h16
